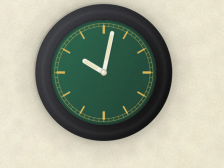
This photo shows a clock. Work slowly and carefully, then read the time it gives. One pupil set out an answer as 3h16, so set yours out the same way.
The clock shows 10h02
